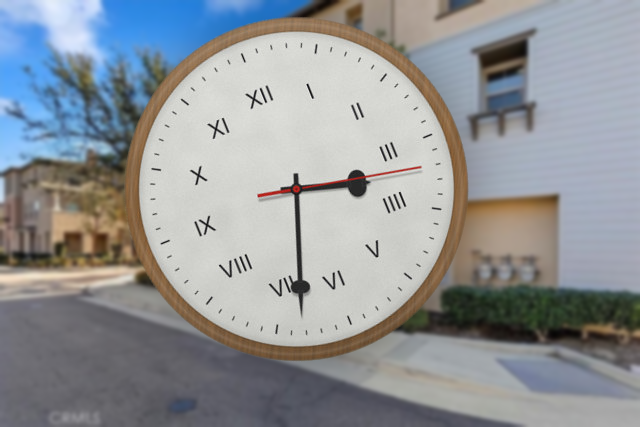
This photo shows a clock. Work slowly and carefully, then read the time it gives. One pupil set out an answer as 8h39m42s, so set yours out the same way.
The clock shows 3h33m17s
